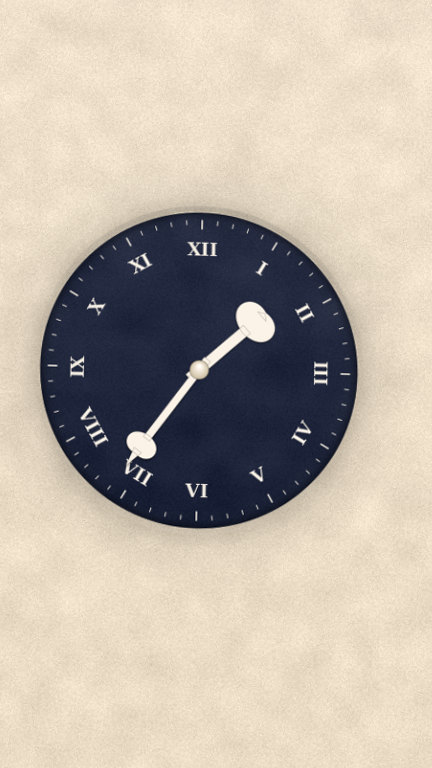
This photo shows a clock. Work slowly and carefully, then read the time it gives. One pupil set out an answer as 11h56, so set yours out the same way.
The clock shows 1h36
